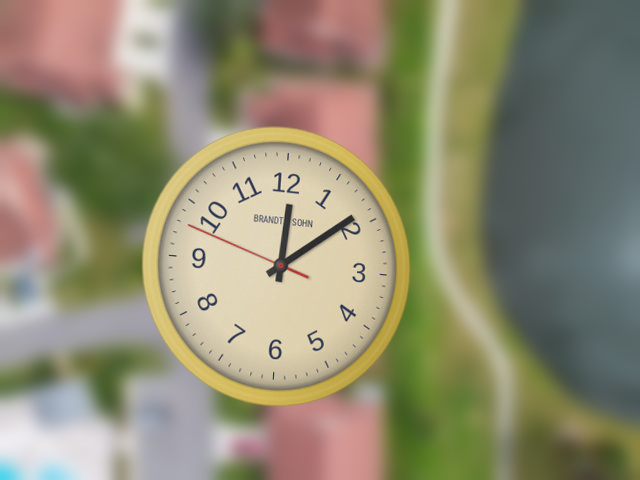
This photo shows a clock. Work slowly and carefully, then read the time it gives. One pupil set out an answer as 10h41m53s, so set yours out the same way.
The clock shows 12h08m48s
